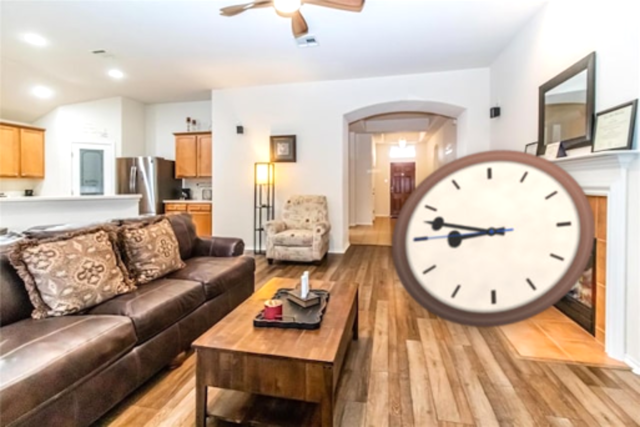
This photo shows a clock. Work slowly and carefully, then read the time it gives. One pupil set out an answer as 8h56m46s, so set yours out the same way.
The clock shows 8h47m45s
